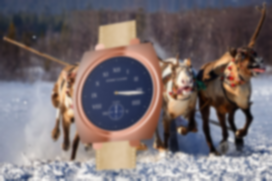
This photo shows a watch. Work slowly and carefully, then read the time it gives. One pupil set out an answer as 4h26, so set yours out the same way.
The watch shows 3h16
